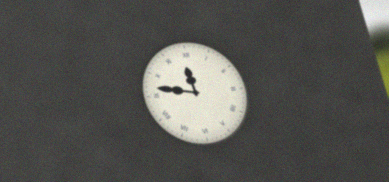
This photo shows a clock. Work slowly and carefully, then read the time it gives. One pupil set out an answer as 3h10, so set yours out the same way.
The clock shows 11h47
